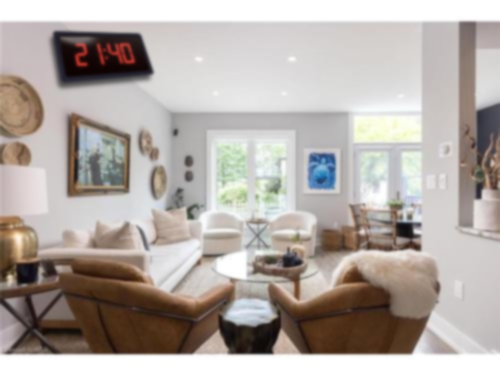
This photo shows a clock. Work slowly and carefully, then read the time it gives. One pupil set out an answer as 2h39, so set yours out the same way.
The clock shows 21h40
